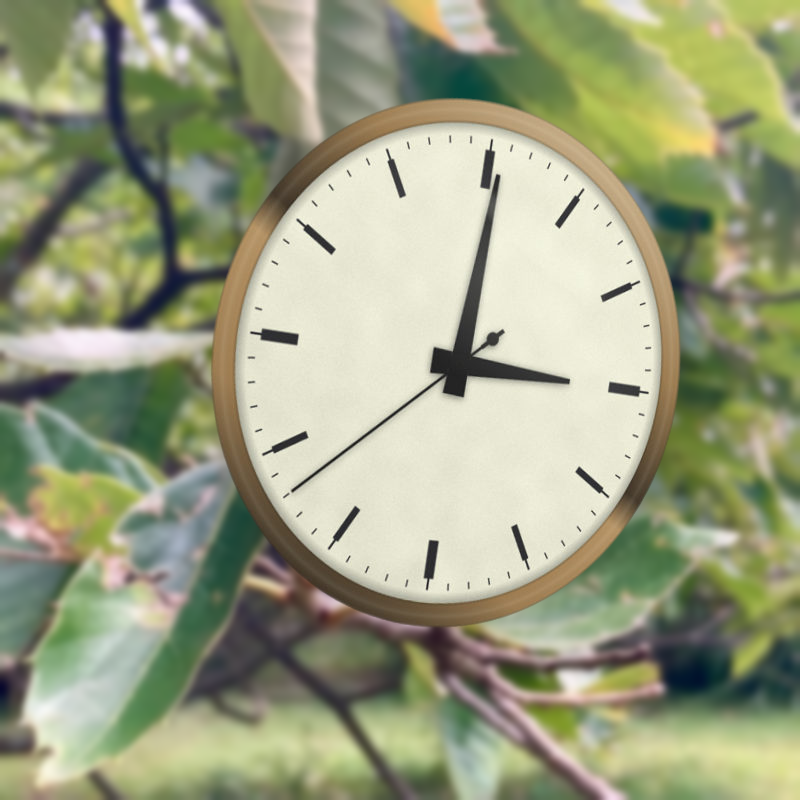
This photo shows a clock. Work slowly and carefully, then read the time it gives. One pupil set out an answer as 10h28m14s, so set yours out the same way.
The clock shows 3h00m38s
